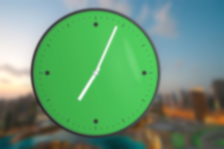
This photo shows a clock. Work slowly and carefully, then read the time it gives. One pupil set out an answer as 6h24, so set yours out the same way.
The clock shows 7h04
